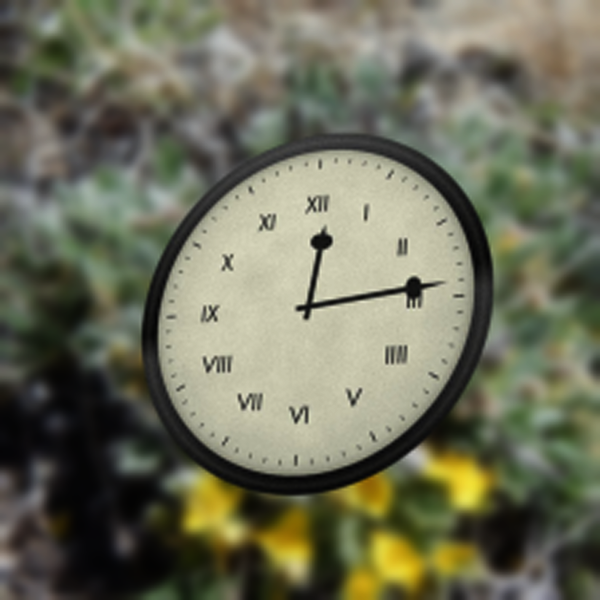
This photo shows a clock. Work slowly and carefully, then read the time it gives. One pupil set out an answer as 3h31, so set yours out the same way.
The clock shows 12h14
